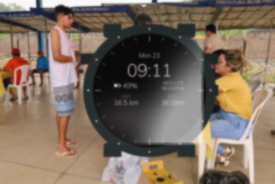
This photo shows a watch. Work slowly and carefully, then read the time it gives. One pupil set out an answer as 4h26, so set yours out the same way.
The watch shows 9h11
